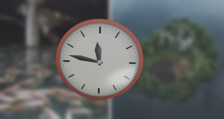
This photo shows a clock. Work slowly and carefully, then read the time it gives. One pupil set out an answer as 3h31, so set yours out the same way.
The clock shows 11h47
